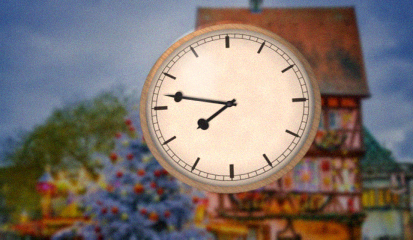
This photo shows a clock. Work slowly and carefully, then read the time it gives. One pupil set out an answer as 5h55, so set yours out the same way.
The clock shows 7h47
